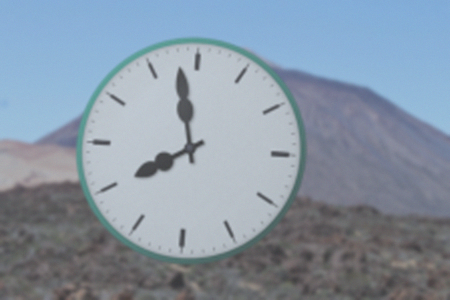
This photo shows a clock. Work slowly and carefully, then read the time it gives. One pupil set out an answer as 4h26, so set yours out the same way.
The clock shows 7h58
